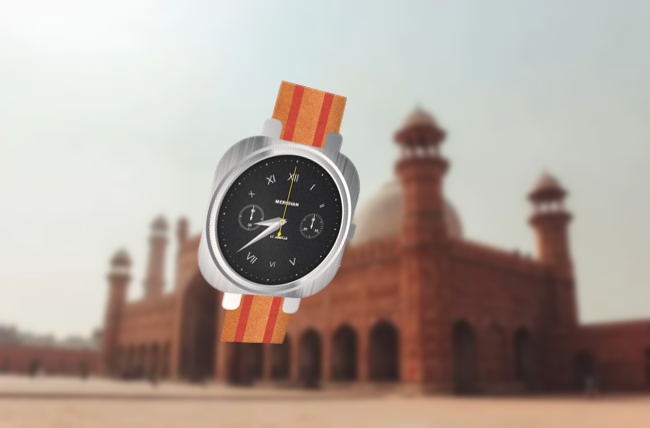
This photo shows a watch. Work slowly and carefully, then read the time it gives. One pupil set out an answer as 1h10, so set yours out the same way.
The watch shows 8h38
